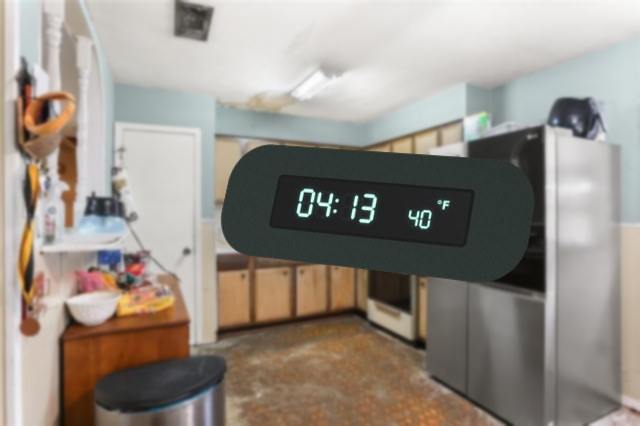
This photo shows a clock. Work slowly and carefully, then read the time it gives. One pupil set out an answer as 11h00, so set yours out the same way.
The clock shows 4h13
